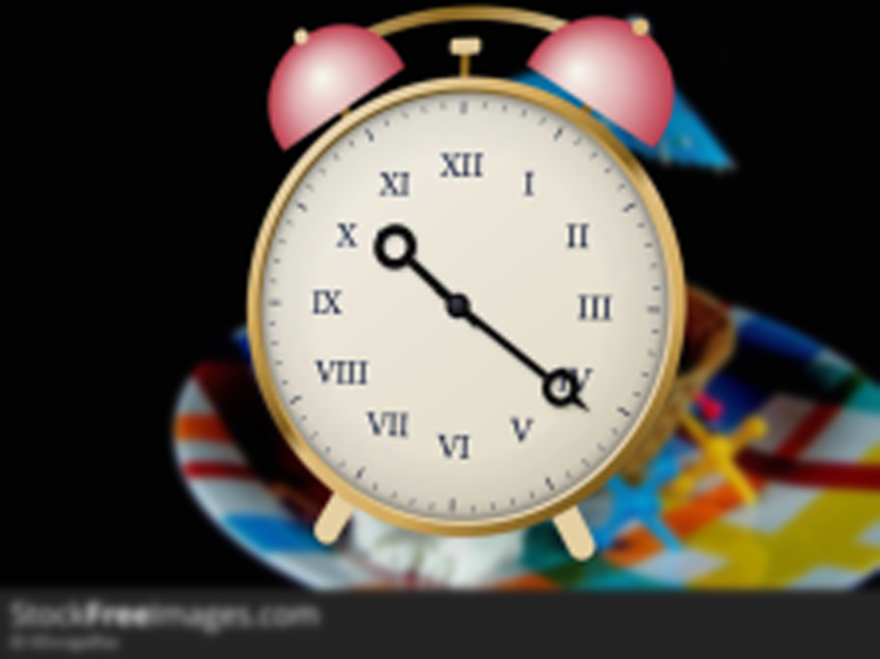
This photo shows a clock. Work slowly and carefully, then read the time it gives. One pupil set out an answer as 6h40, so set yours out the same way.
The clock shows 10h21
